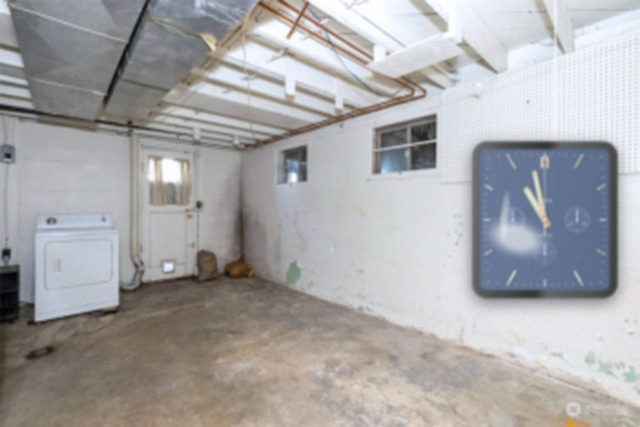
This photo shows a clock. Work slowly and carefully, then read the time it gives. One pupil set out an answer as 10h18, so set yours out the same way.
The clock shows 10h58
